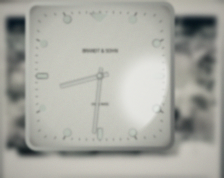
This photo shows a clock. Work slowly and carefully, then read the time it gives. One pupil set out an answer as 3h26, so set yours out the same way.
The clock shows 8h31
